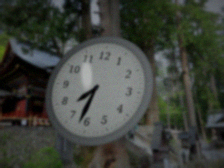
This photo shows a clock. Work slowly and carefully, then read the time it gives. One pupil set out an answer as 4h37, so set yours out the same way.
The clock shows 7h32
